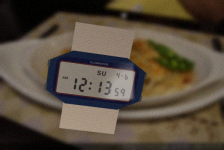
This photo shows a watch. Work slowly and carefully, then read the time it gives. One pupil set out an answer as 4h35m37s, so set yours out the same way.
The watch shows 12h13m59s
